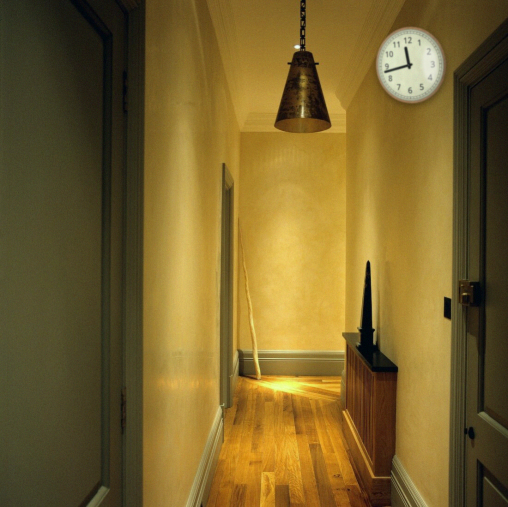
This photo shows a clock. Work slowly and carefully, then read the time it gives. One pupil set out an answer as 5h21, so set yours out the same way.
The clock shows 11h43
